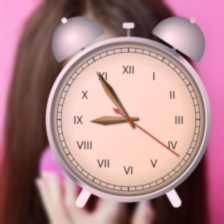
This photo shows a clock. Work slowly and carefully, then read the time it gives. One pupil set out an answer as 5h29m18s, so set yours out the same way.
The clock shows 8h54m21s
